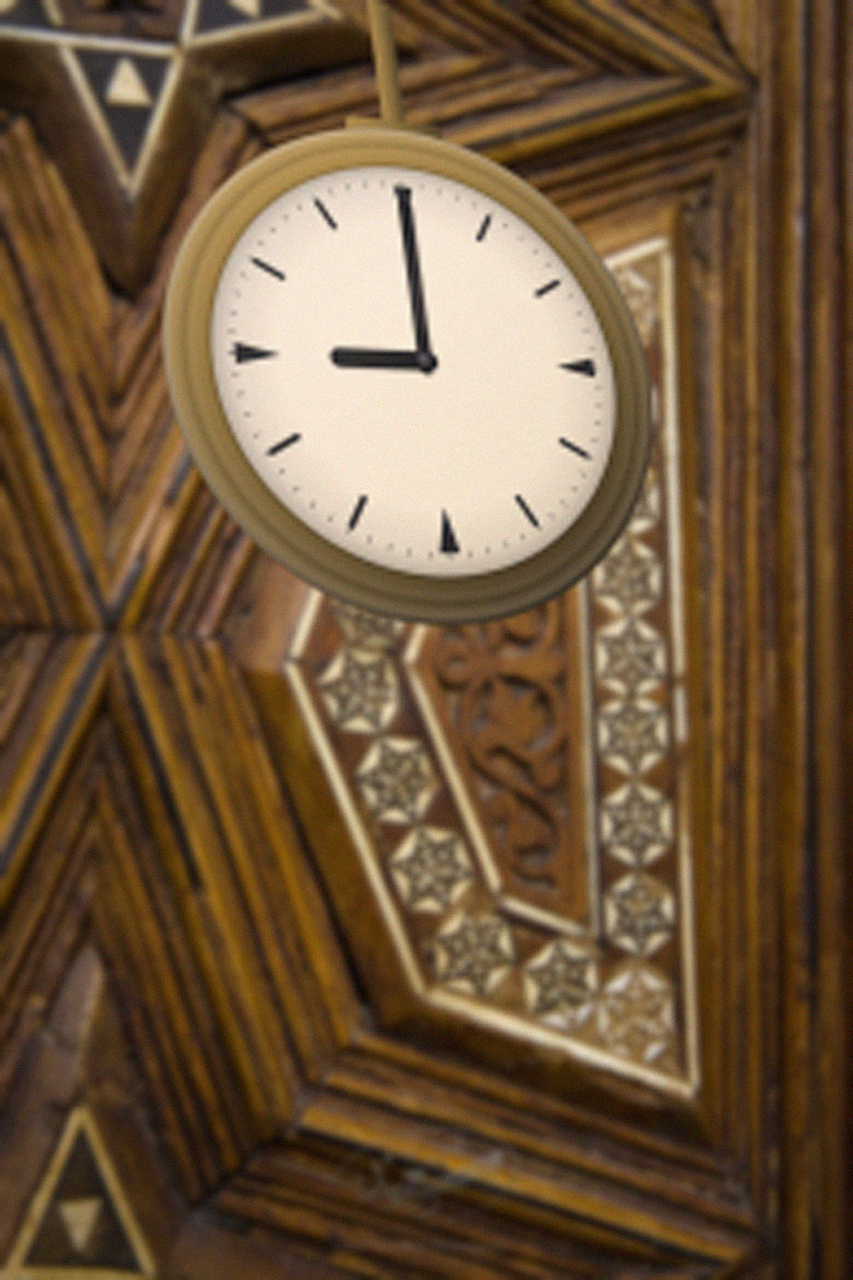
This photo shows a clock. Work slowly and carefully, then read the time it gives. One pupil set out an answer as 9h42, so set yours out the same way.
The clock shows 9h00
